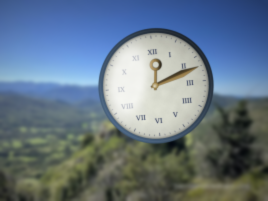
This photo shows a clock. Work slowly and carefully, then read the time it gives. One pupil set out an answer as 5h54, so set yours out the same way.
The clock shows 12h12
